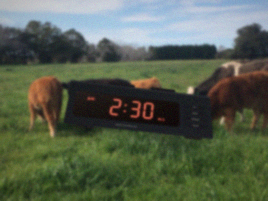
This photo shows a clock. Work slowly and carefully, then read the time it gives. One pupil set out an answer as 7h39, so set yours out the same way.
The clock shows 2h30
